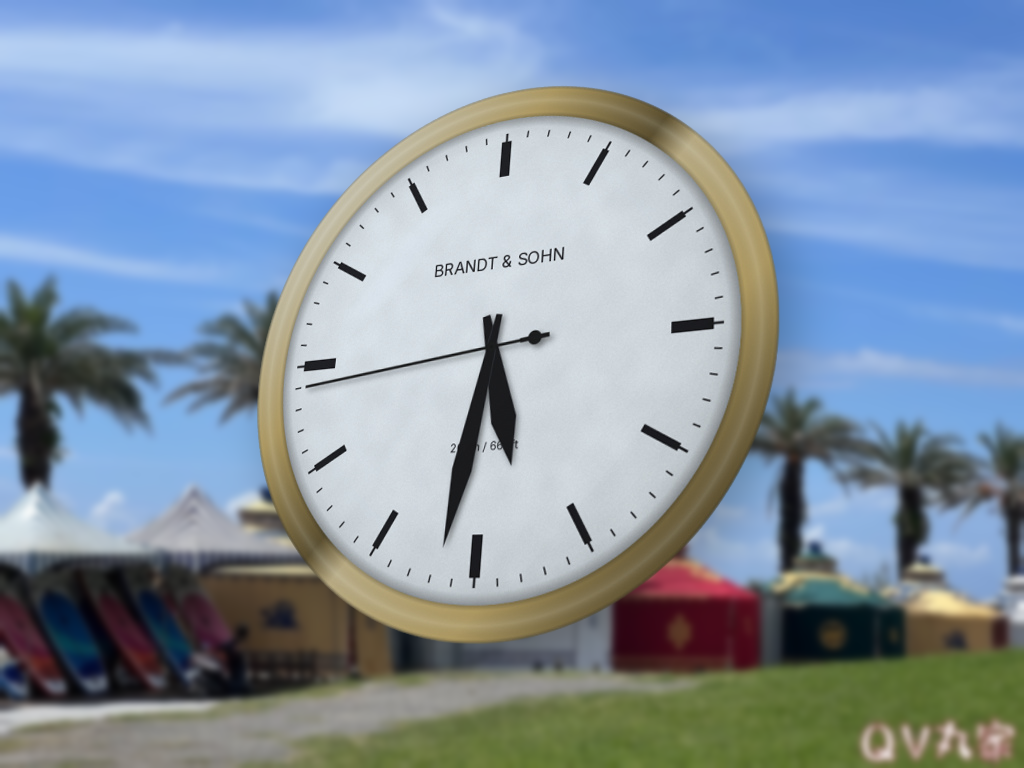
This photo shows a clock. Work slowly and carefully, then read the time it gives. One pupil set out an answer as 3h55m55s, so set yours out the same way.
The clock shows 5h31m44s
